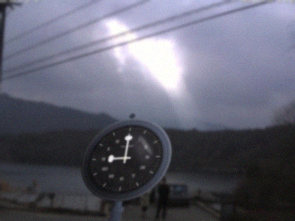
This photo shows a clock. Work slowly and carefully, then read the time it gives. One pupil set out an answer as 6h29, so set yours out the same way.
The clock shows 9h00
